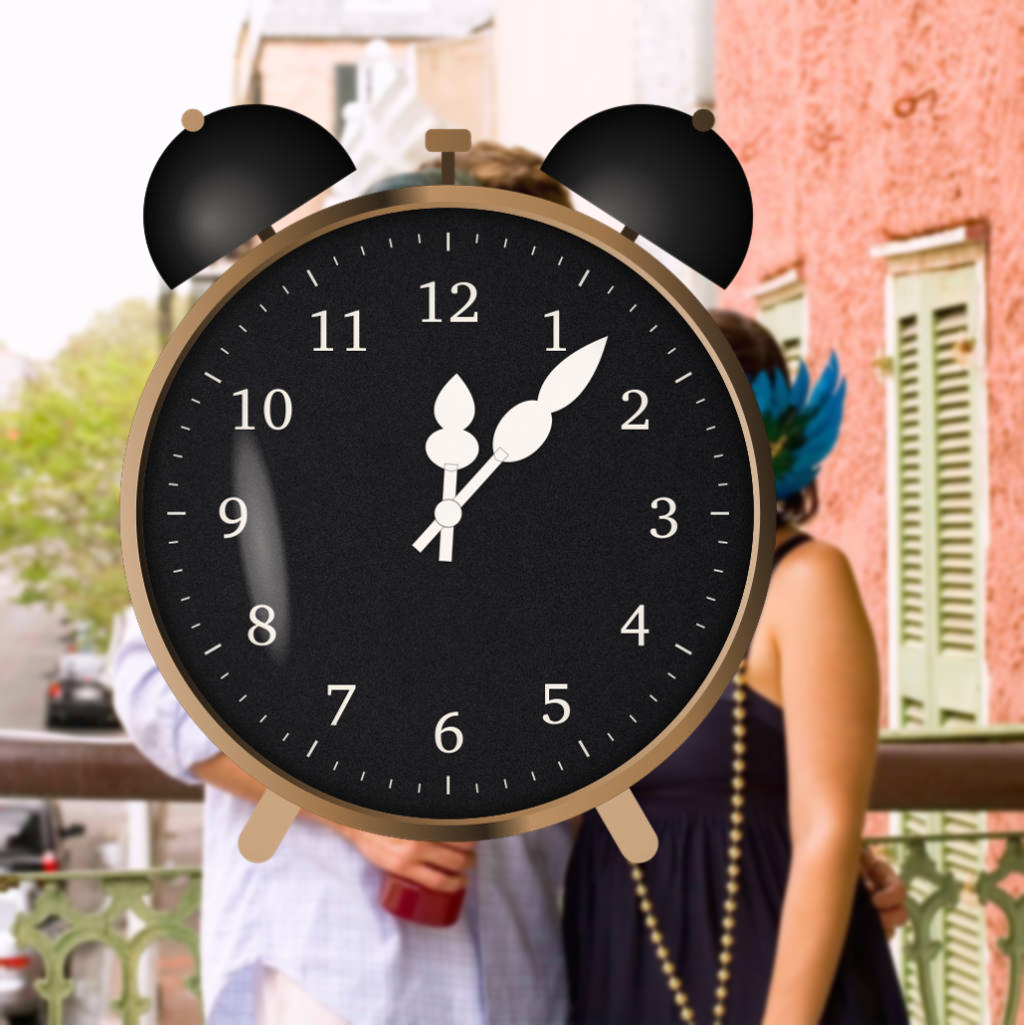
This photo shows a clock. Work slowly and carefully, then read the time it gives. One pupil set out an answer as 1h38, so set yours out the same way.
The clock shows 12h07
